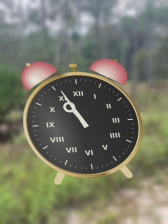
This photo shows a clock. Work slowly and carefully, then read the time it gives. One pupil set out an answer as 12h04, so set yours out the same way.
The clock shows 10h56
